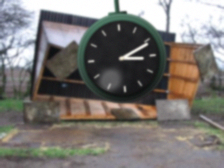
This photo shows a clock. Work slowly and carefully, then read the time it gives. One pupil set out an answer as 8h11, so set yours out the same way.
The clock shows 3h11
